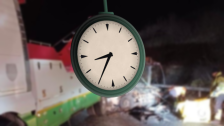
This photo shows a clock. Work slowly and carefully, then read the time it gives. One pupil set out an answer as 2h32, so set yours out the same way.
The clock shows 8h35
